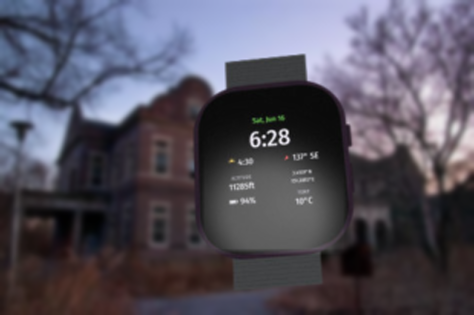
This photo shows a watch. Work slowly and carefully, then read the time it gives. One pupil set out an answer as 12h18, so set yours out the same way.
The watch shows 6h28
